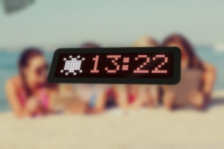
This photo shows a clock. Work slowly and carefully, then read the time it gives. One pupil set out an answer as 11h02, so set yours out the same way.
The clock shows 13h22
